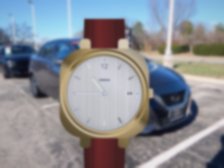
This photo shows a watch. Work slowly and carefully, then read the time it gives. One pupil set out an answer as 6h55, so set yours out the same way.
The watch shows 10h45
